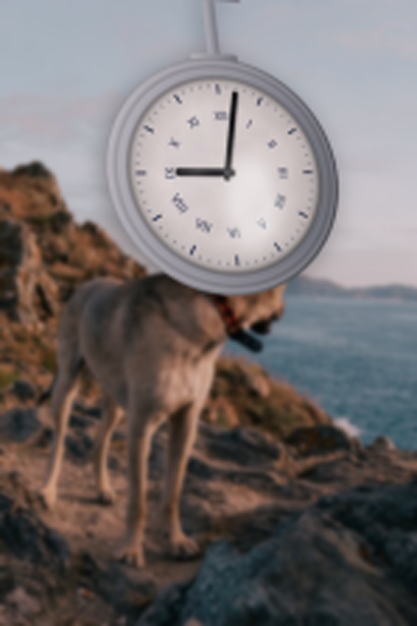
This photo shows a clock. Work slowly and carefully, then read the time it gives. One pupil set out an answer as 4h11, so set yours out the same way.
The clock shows 9h02
